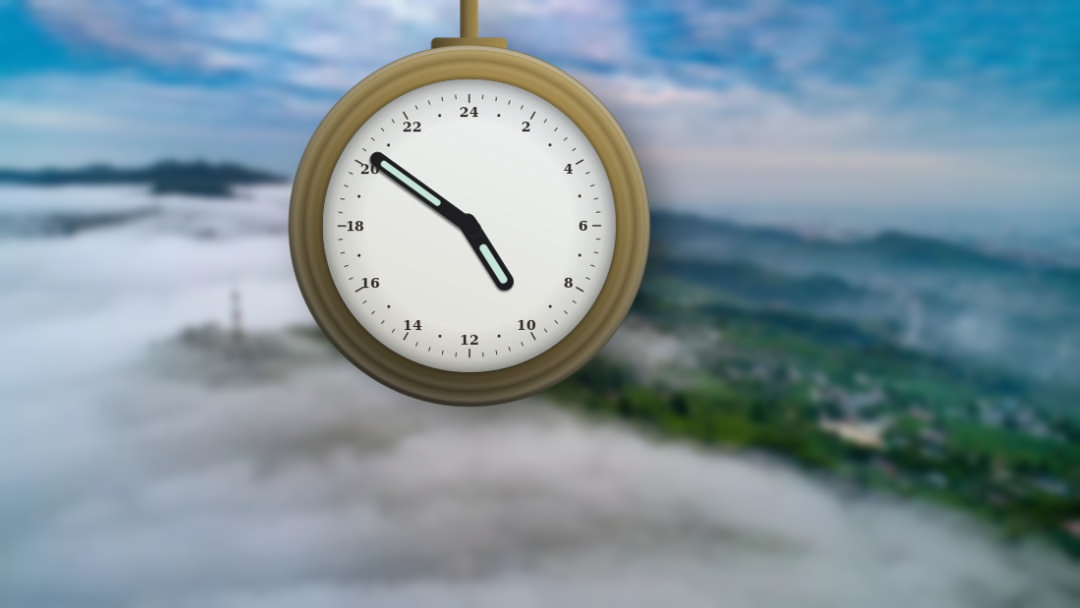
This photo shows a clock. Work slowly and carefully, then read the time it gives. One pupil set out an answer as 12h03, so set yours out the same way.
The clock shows 9h51
